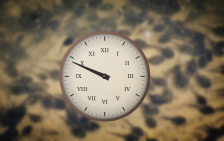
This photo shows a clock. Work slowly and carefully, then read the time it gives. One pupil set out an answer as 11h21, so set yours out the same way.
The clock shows 9h49
